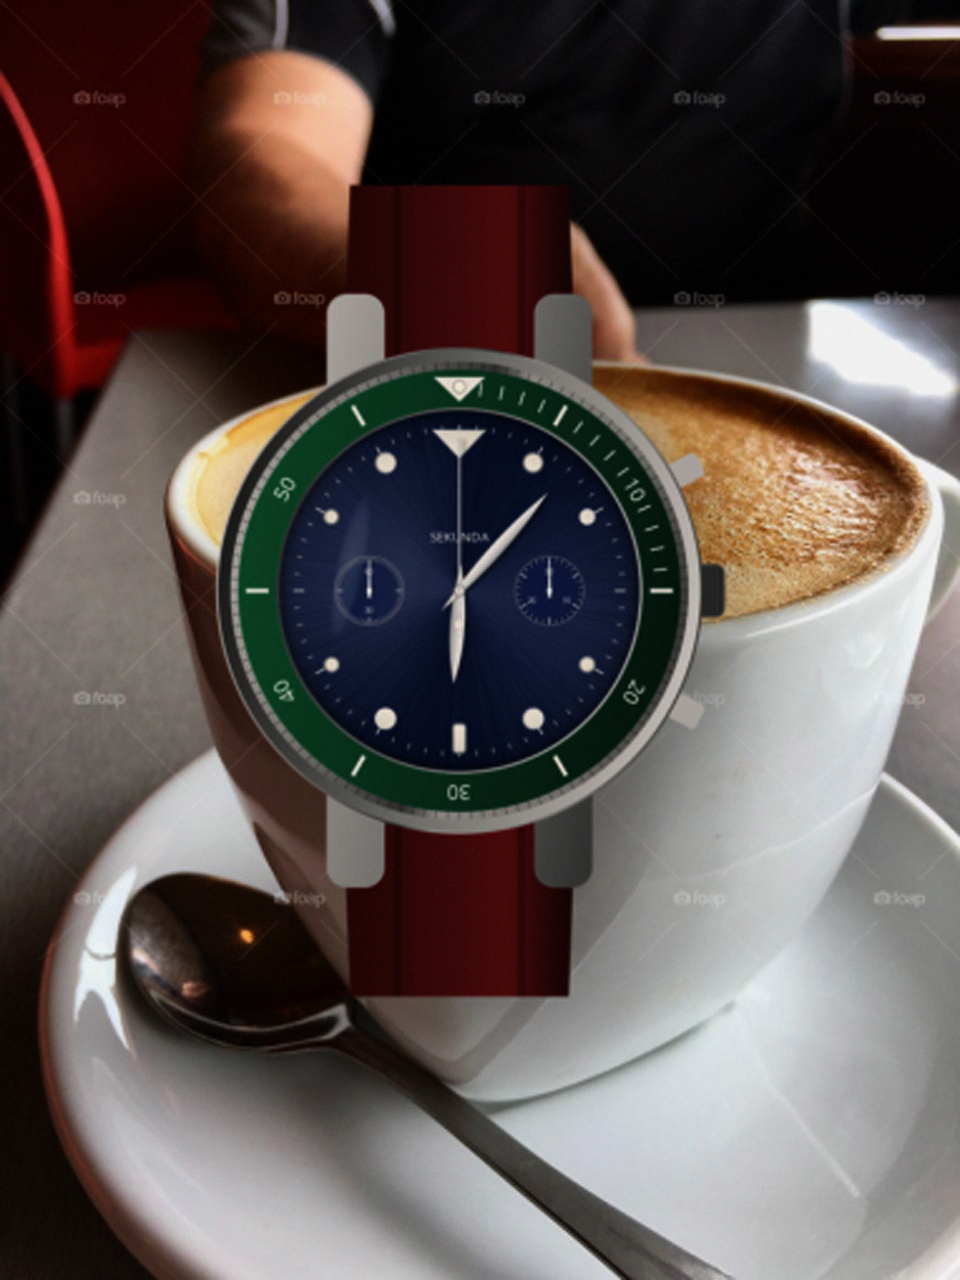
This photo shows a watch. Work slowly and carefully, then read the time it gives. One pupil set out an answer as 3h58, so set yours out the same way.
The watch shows 6h07
